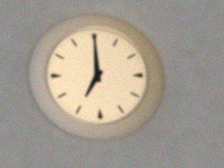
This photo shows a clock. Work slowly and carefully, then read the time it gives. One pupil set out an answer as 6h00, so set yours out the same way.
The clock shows 7h00
